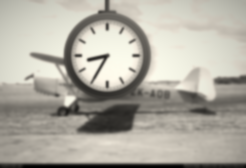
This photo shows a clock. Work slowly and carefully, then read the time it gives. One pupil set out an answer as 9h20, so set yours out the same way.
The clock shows 8h35
